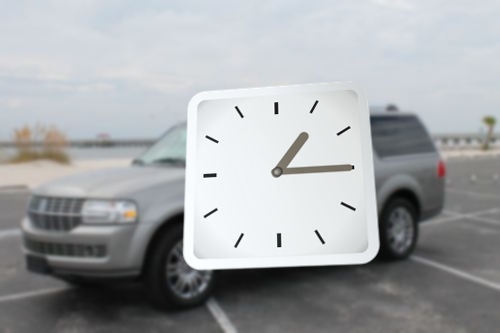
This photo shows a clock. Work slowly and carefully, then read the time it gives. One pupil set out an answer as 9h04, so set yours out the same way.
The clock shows 1h15
